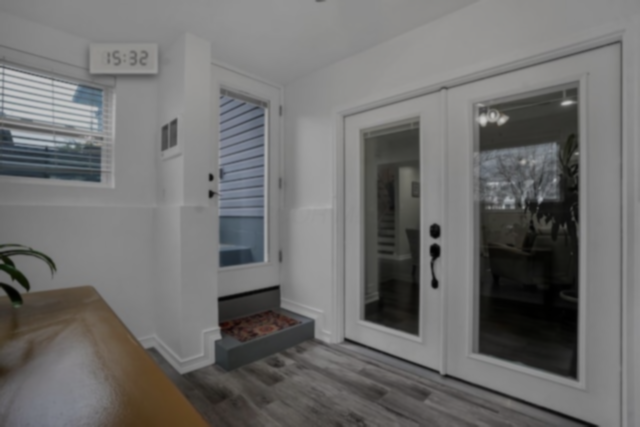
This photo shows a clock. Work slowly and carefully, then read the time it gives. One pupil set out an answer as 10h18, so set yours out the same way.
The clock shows 15h32
